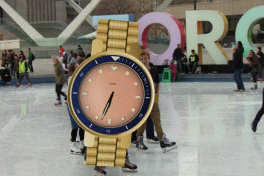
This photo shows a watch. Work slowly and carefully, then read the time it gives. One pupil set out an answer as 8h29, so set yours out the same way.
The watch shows 6h33
